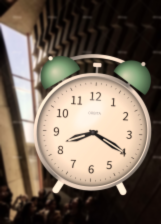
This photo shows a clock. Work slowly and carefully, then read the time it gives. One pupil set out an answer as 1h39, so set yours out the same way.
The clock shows 8h20
